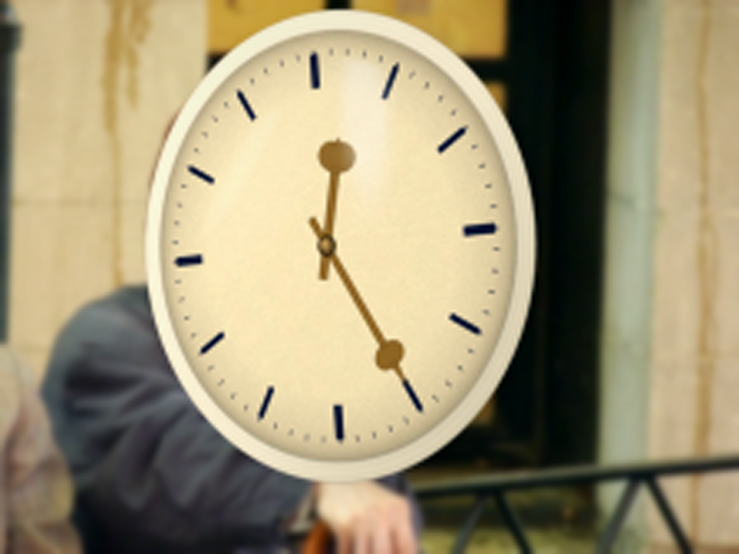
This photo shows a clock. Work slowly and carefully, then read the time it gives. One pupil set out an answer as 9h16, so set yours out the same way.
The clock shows 12h25
